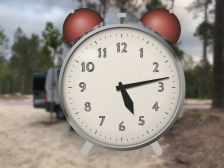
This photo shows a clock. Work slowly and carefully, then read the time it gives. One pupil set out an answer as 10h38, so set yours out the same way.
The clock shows 5h13
